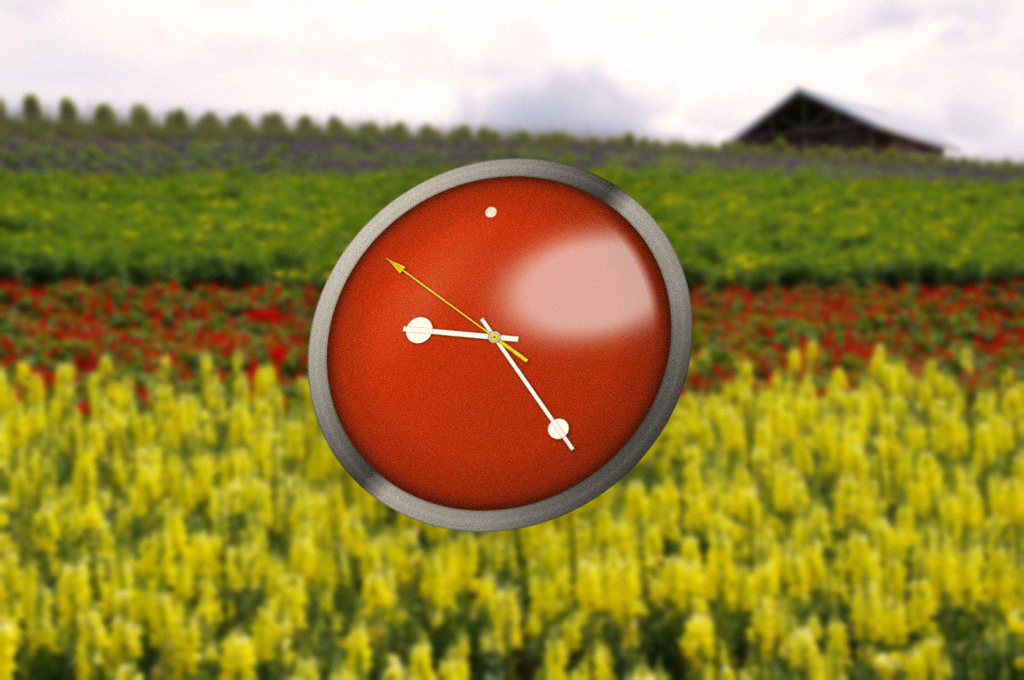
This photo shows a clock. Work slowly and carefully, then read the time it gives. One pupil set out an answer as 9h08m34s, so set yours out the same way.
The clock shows 9h24m52s
